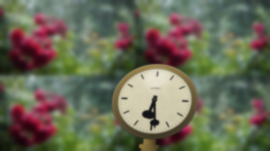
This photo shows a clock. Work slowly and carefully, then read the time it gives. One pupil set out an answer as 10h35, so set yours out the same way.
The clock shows 6h29
